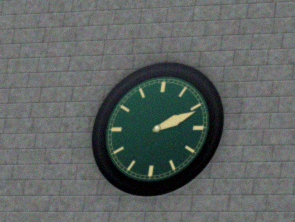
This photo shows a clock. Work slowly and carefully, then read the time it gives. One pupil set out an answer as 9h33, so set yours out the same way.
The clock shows 2h11
